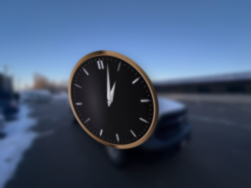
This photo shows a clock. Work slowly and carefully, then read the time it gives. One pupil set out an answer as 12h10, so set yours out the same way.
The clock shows 1h02
